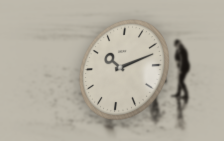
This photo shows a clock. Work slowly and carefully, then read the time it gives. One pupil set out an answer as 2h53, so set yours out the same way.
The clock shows 10h12
